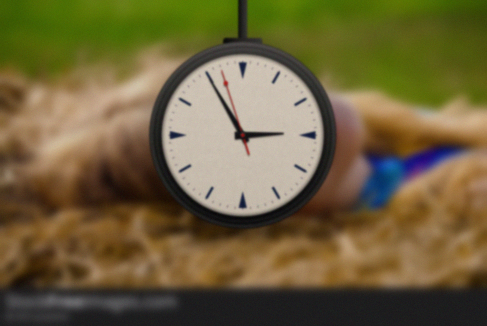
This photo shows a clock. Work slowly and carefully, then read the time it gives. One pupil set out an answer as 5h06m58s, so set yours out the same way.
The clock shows 2h54m57s
